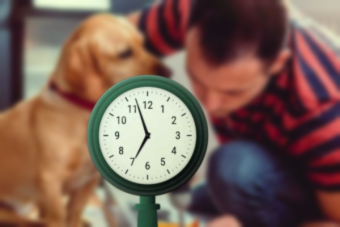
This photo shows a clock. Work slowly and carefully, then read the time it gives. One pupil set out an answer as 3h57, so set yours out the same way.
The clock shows 6h57
